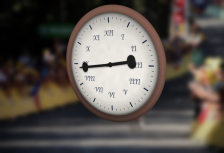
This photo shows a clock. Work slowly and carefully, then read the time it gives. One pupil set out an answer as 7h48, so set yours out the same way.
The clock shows 2h44
